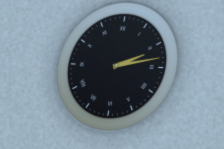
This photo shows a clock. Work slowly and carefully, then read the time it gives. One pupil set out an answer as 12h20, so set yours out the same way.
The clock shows 2h13
